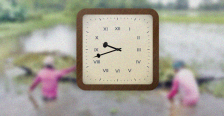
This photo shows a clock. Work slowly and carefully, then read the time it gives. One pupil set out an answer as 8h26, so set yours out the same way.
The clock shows 9h42
